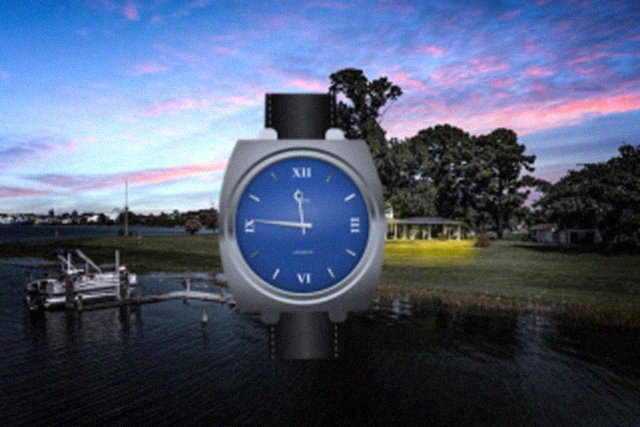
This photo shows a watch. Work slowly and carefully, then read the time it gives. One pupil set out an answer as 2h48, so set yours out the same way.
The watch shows 11h46
